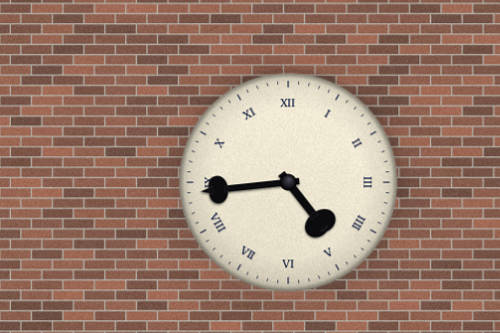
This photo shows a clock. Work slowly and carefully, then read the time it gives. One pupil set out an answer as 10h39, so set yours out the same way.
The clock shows 4h44
